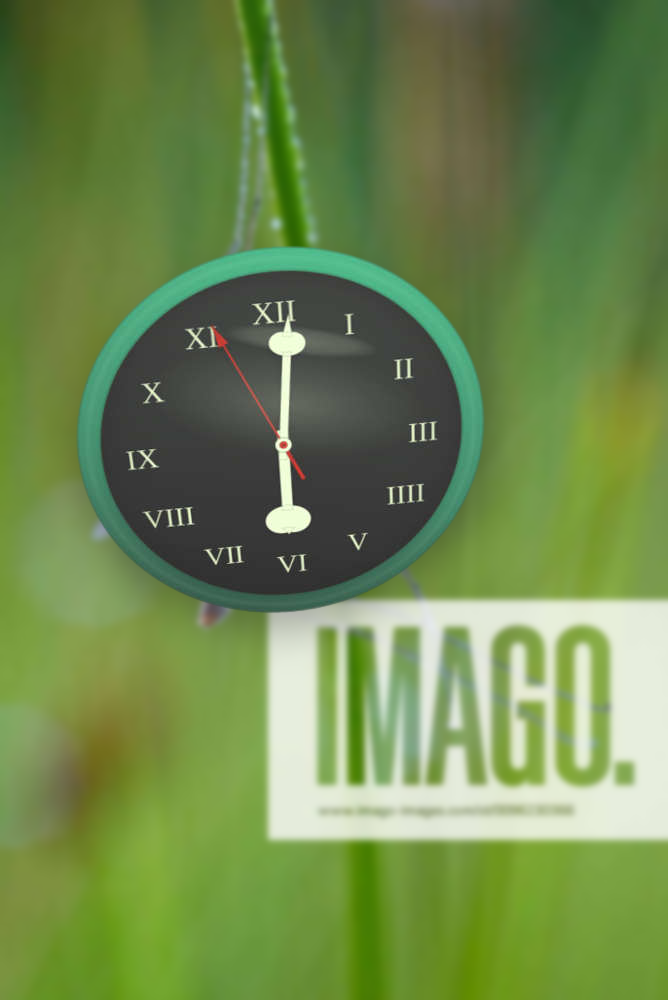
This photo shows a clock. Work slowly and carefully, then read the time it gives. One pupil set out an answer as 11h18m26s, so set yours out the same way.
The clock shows 6h00m56s
